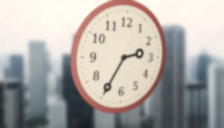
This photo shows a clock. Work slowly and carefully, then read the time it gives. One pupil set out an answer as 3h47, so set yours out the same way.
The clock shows 2h35
